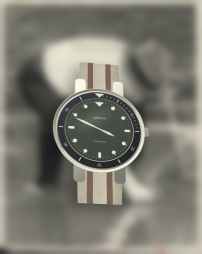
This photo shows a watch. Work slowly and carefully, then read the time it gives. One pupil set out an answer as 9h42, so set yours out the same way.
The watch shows 3h49
